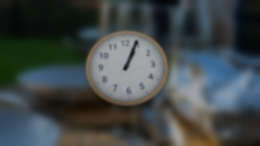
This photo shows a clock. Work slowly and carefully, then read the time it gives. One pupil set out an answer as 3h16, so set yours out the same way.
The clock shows 1h04
